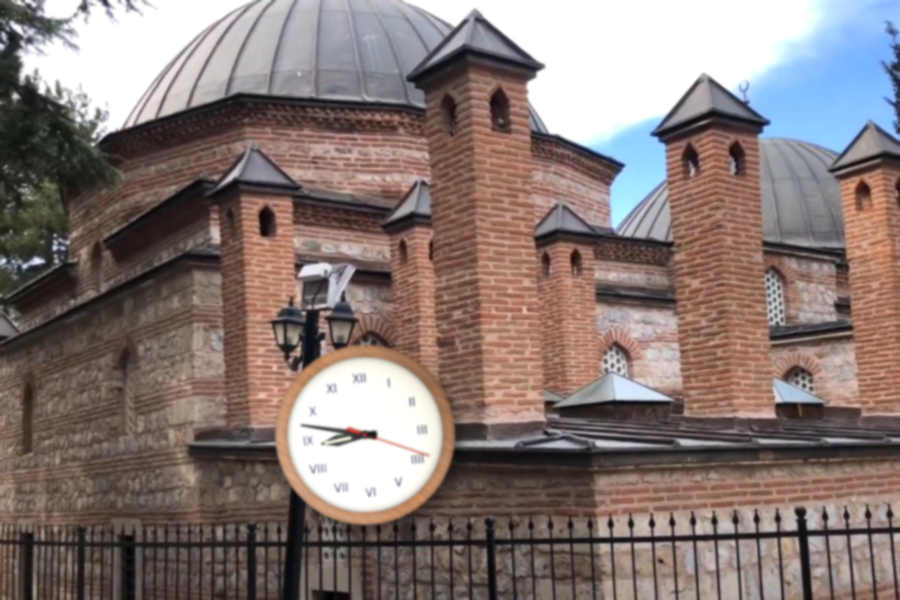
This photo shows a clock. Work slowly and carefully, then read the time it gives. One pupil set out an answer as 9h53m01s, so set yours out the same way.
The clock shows 8h47m19s
